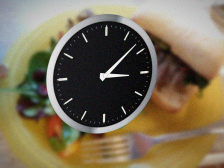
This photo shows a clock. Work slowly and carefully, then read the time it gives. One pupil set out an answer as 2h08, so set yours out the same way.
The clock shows 3h08
